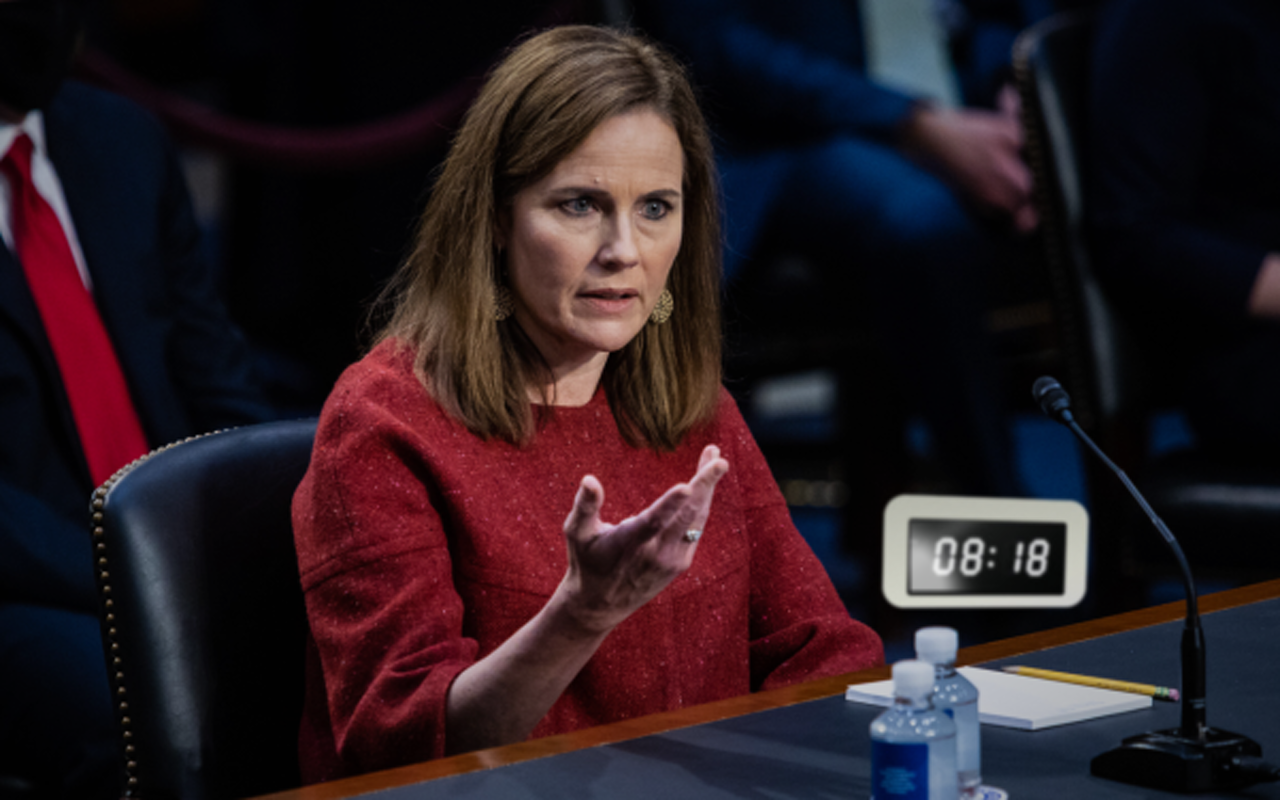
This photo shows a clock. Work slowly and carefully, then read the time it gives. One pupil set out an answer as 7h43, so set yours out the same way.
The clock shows 8h18
